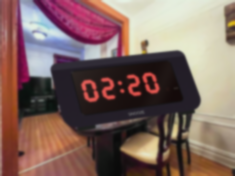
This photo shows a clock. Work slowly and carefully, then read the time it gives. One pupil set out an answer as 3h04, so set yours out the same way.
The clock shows 2h20
